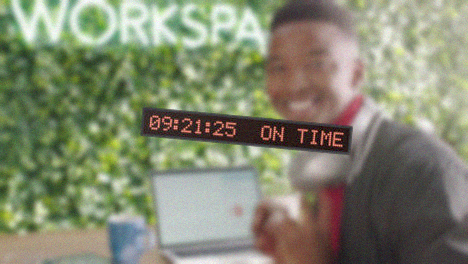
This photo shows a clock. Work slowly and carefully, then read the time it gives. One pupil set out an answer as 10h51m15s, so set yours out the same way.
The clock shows 9h21m25s
